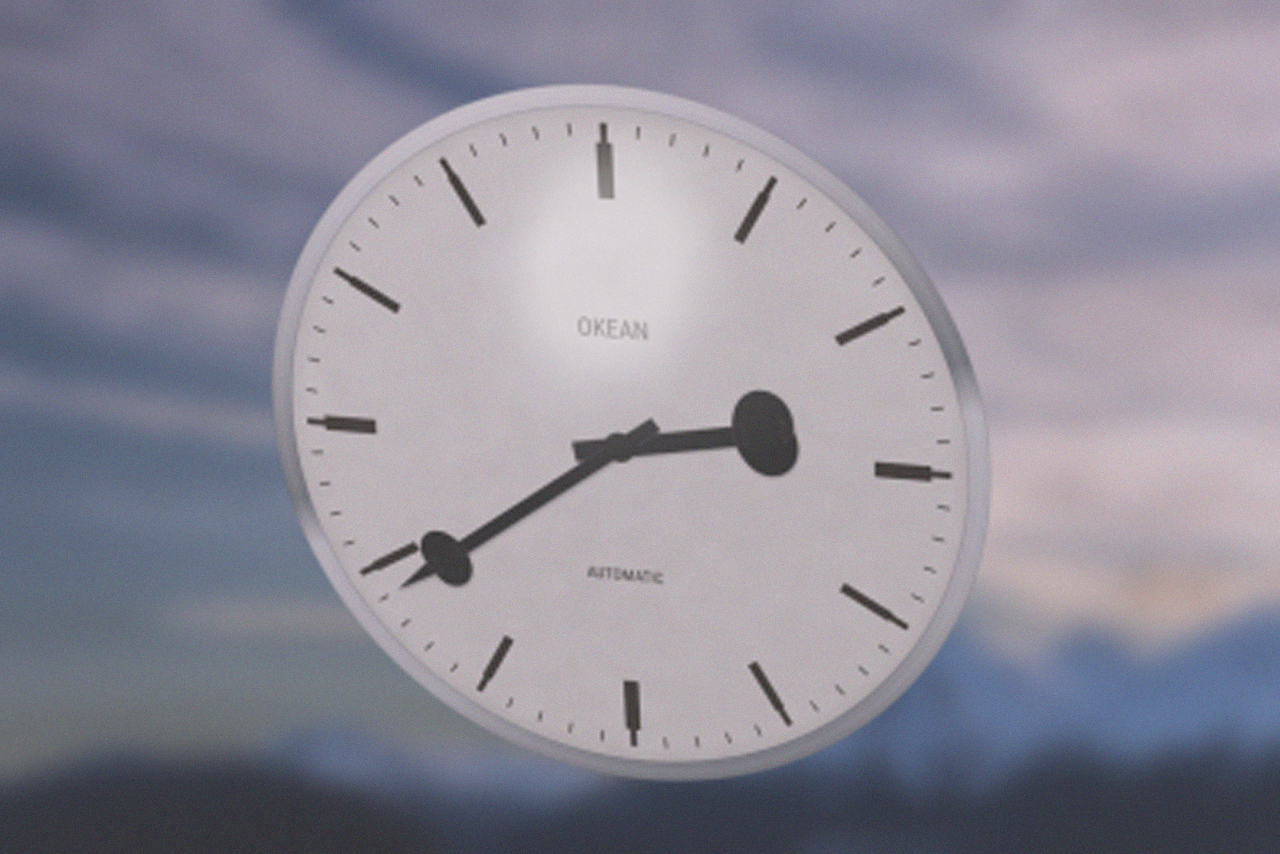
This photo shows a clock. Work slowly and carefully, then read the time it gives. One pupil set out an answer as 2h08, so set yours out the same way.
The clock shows 2h39
